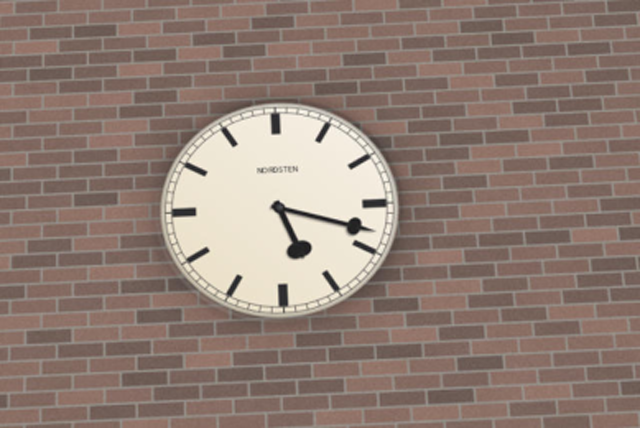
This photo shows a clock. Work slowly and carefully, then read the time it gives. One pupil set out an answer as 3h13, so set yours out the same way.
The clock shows 5h18
